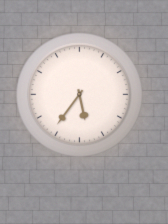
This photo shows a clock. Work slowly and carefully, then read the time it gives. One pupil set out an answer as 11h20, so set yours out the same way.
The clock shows 5h36
